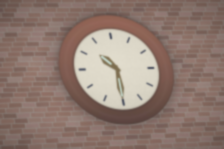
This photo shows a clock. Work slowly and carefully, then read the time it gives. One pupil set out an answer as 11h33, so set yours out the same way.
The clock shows 10h30
